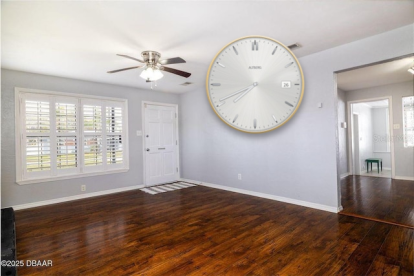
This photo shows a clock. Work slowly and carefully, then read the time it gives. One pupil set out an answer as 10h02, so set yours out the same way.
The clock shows 7h41
